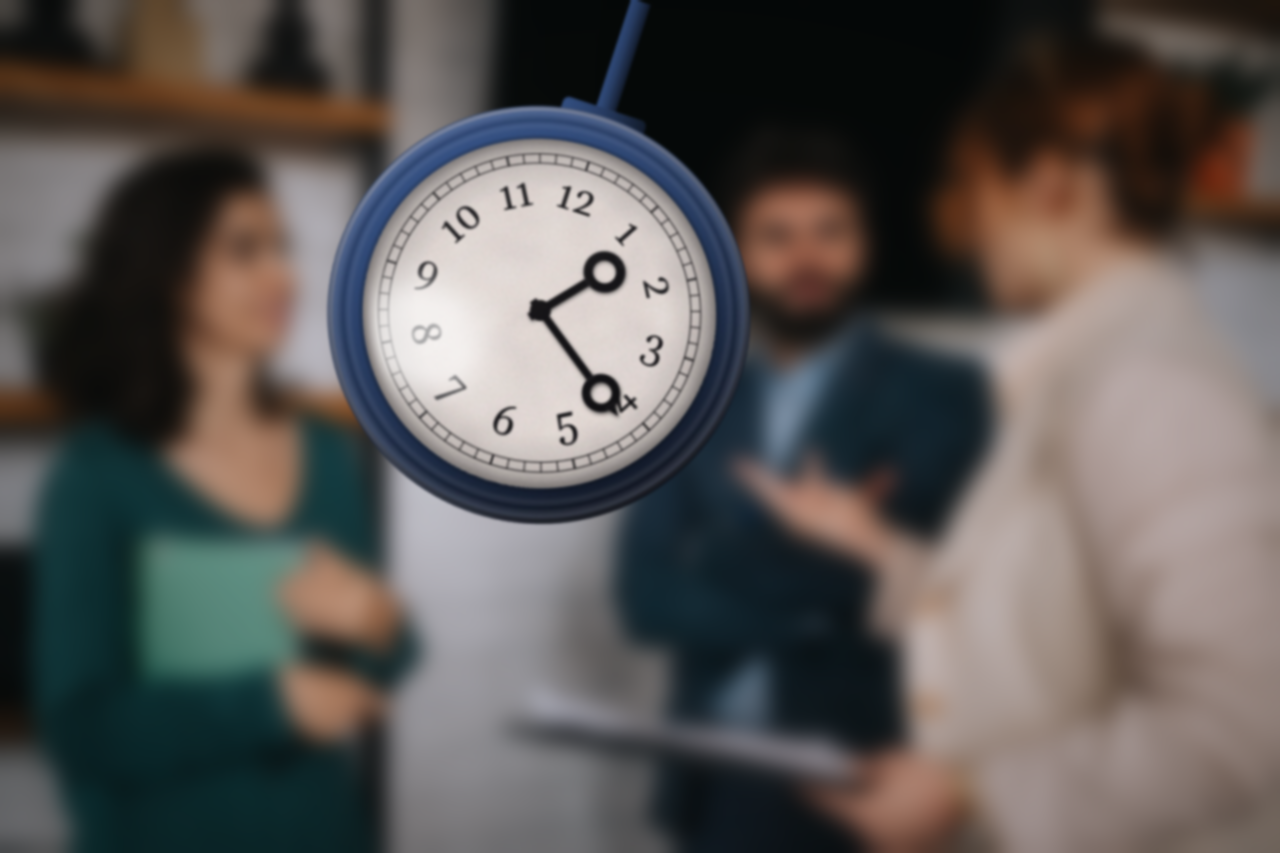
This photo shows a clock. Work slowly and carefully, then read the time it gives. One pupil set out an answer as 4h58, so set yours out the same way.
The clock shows 1h21
